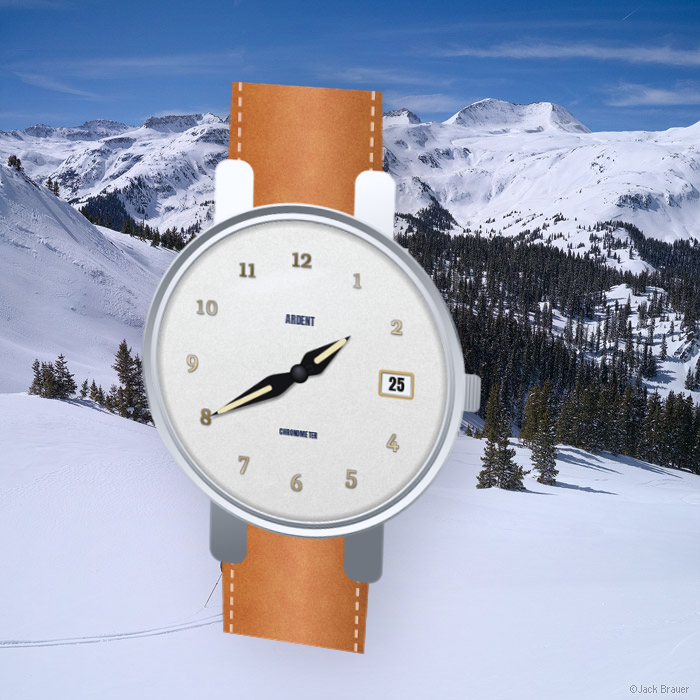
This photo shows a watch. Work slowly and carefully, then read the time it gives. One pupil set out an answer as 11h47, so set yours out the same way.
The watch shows 1h40
